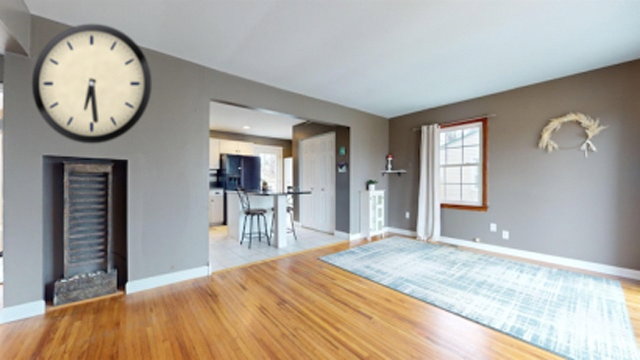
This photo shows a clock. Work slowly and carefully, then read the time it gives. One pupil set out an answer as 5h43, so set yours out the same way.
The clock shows 6h29
